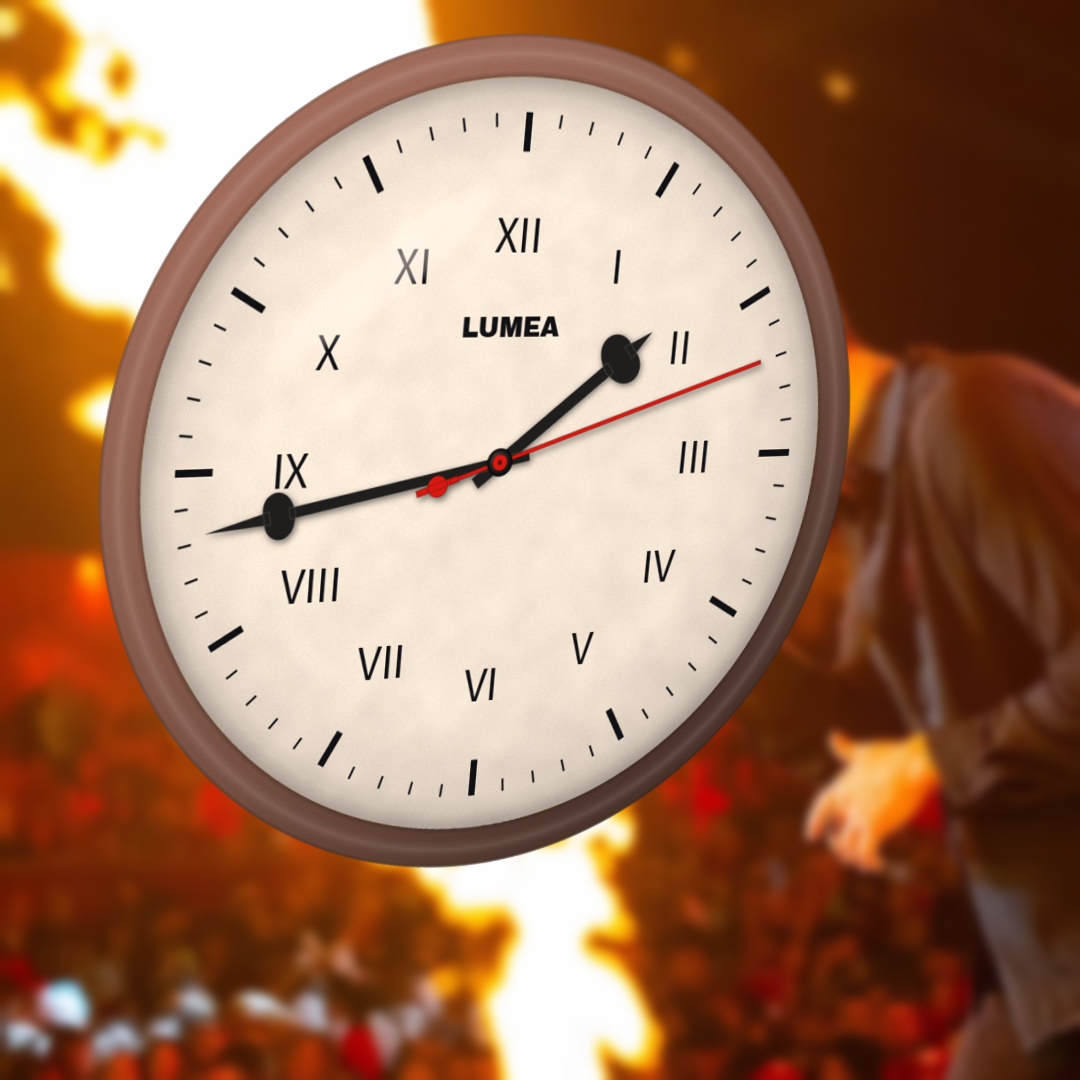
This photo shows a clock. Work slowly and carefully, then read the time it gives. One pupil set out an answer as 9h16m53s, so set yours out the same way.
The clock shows 1h43m12s
